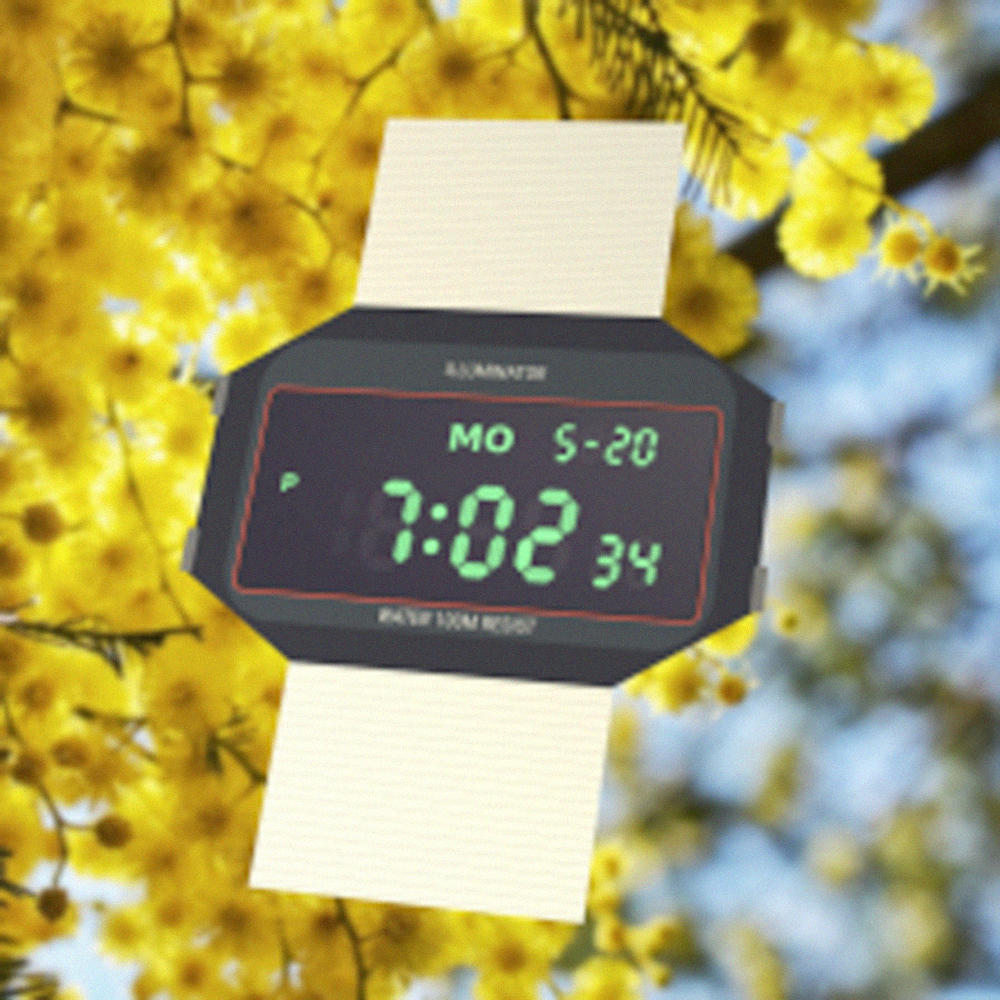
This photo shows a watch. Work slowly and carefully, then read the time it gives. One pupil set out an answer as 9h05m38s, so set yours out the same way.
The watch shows 7h02m34s
